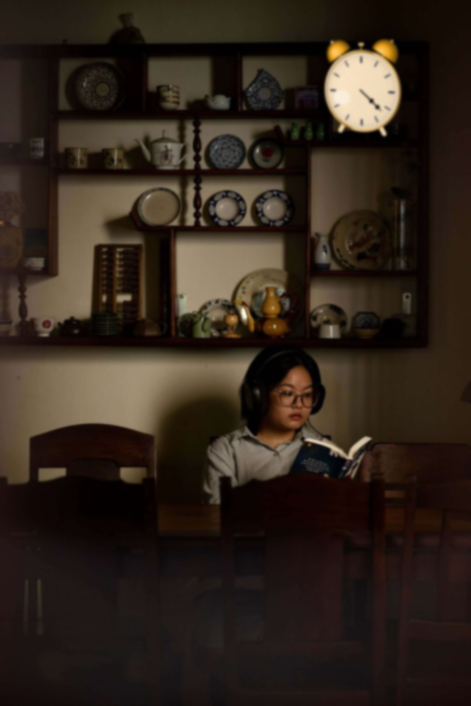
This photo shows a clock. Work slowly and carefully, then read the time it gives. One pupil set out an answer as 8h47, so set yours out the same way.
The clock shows 4h22
